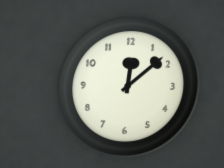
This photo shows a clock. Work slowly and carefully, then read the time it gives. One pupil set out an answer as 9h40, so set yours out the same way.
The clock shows 12h08
